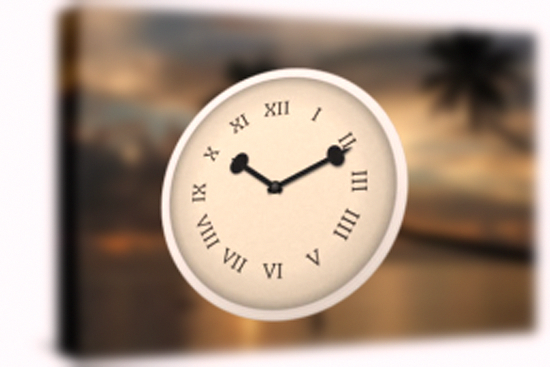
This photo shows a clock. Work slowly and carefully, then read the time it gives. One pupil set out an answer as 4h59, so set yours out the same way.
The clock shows 10h11
